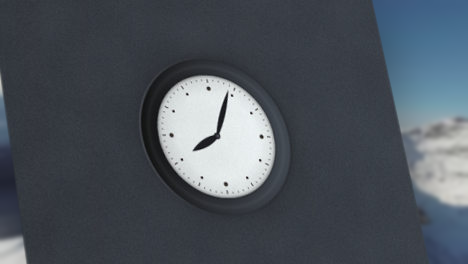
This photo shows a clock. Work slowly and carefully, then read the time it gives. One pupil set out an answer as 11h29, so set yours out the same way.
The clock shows 8h04
